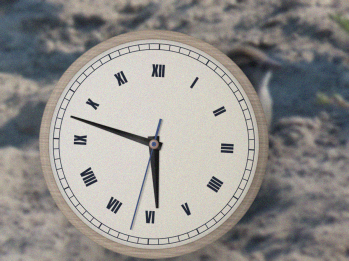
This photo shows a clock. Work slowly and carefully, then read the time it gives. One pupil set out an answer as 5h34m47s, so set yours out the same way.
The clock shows 5h47m32s
